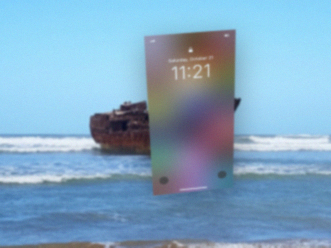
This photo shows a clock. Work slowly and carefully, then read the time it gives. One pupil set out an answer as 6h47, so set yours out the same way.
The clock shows 11h21
